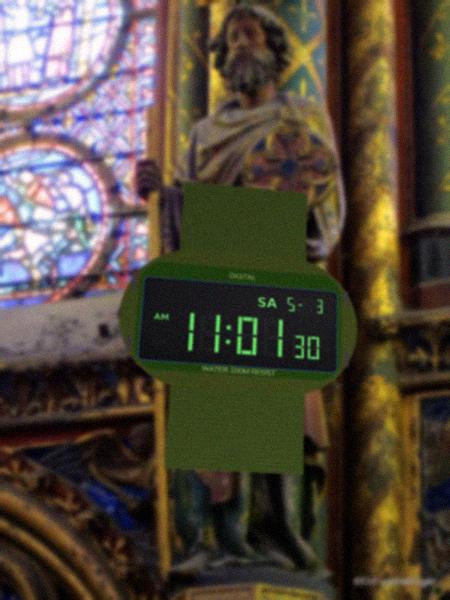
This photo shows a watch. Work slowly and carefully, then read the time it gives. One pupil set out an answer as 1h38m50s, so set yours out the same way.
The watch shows 11h01m30s
